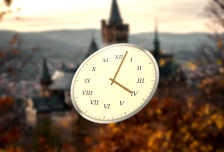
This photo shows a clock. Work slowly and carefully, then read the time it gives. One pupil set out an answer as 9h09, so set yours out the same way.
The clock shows 4h02
